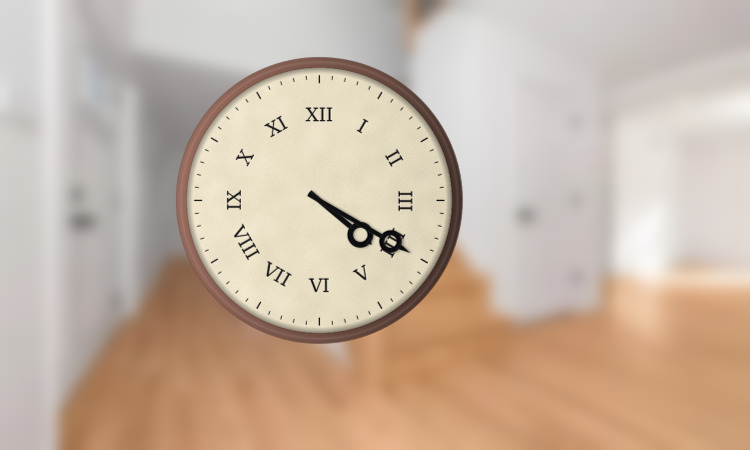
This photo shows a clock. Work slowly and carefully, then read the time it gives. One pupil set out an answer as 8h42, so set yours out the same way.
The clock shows 4h20
